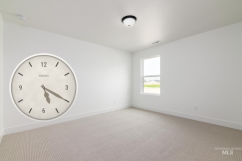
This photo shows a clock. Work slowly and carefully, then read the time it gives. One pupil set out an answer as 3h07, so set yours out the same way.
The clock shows 5h20
